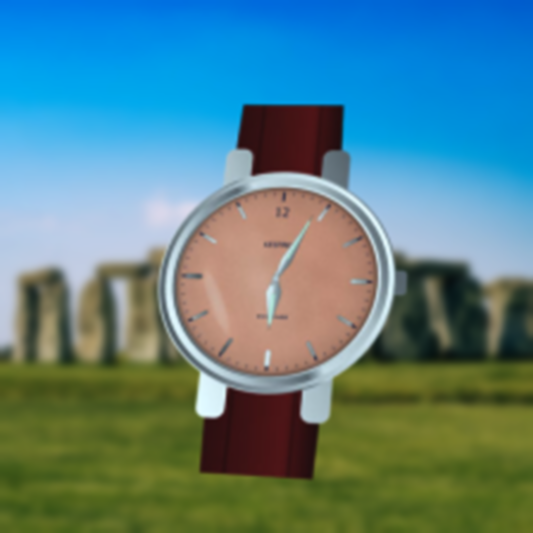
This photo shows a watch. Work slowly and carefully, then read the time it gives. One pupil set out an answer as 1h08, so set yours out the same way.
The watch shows 6h04
